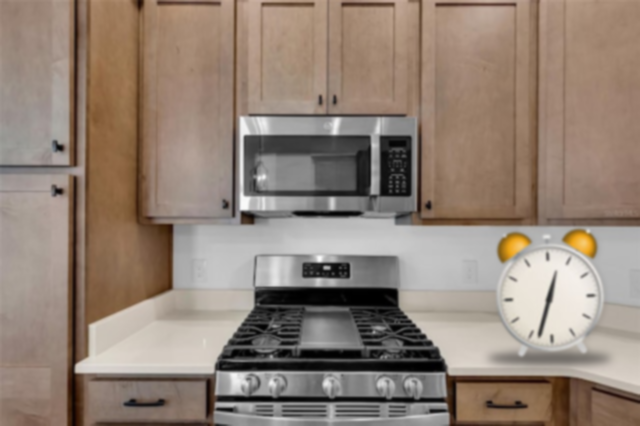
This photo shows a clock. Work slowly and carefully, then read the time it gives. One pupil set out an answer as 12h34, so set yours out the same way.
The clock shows 12h33
